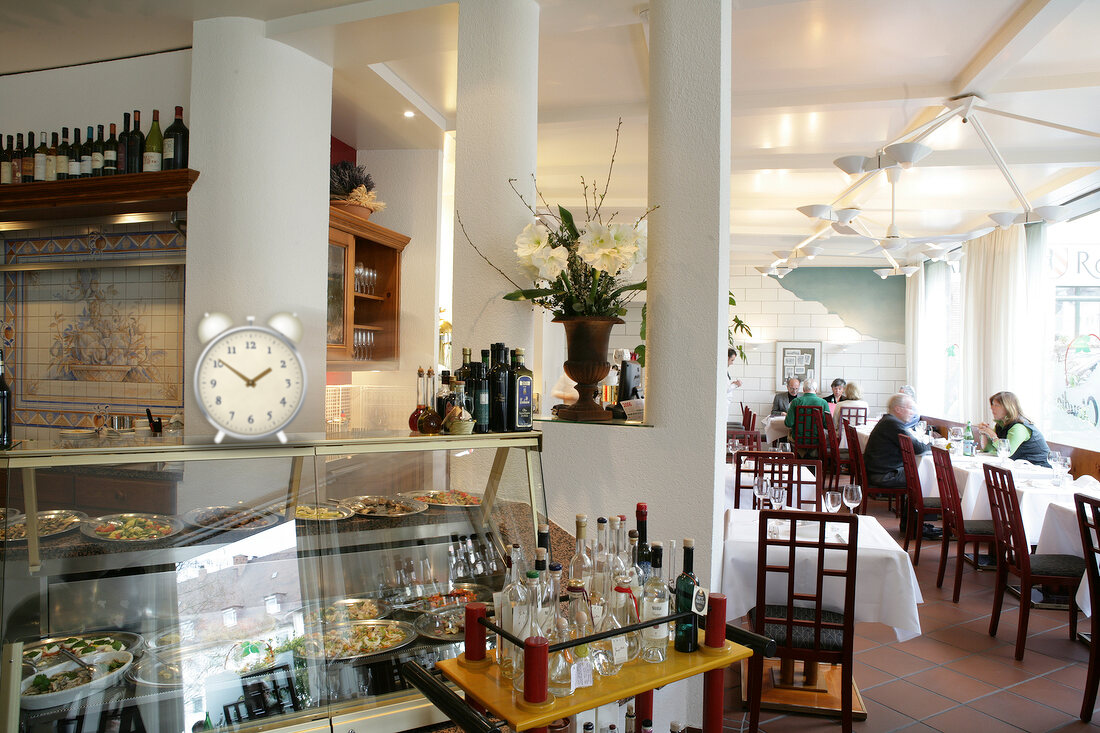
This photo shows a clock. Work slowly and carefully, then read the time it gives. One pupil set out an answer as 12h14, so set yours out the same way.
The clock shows 1h51
